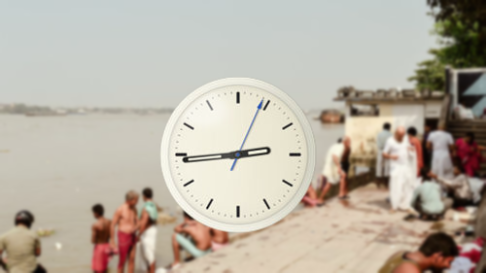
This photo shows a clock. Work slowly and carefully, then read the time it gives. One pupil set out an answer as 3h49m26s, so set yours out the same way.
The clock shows 2h44m04s
